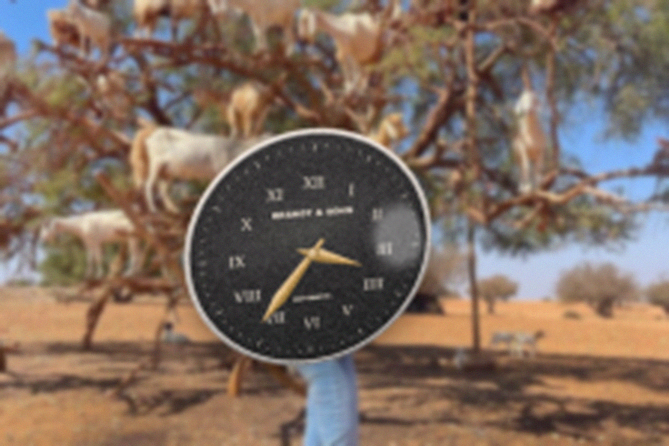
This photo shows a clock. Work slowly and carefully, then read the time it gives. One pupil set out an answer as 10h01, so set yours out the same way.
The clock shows 3h36
